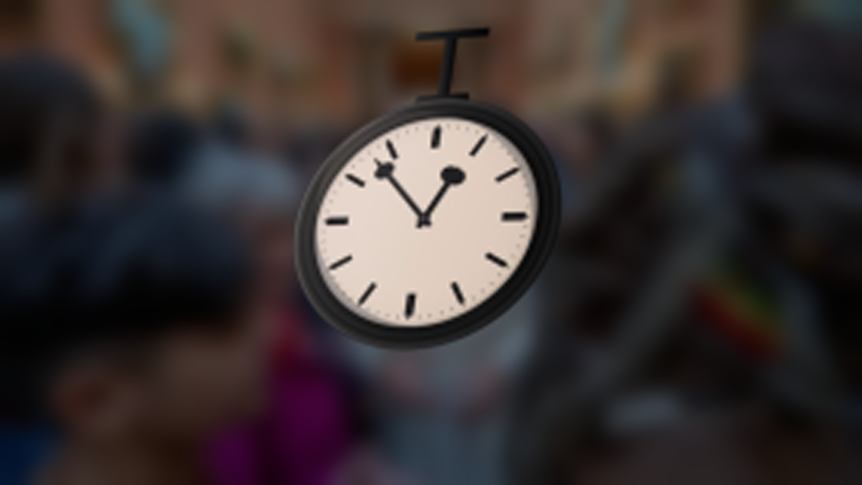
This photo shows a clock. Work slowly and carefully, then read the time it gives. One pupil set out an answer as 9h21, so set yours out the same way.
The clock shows 12h53
